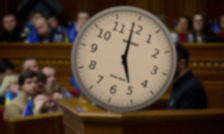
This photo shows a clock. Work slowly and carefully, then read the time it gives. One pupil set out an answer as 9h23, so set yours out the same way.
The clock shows 4h59
